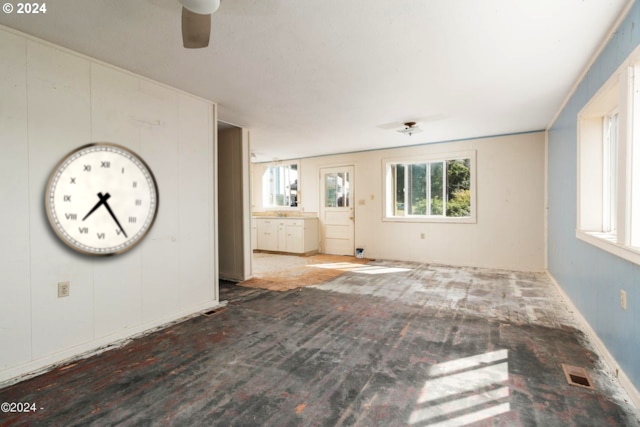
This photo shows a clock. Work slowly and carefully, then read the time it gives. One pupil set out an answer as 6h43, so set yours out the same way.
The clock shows 7h24
